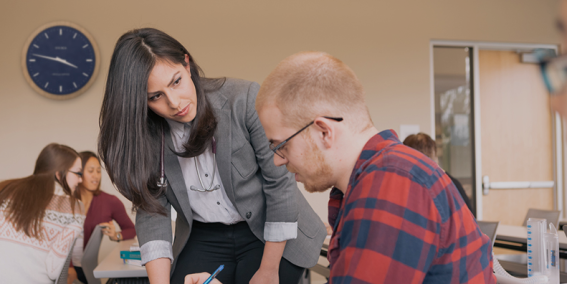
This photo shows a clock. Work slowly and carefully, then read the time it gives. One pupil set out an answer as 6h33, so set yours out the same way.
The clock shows 3h47
